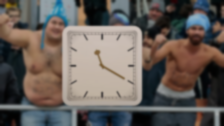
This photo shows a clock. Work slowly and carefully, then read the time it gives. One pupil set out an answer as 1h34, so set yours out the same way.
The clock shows 11h20
